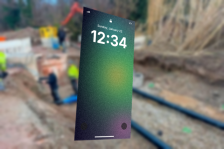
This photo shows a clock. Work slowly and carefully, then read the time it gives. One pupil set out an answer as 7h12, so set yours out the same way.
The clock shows 12h34
